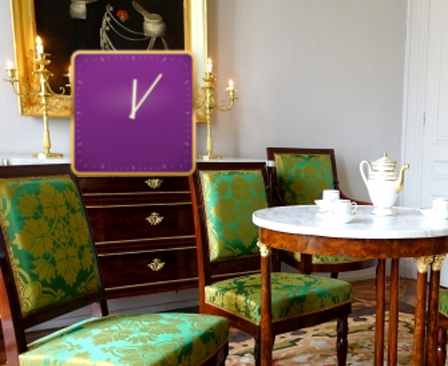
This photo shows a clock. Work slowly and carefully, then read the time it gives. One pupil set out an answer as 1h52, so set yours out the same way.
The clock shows 12h06
